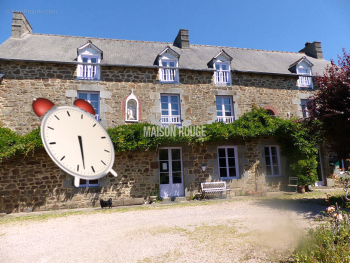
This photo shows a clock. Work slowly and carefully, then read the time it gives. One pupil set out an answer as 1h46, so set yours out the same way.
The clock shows 6h33
